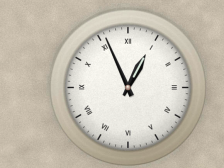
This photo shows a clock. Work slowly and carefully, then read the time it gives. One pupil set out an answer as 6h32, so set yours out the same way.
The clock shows 12h56
